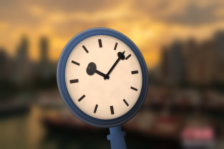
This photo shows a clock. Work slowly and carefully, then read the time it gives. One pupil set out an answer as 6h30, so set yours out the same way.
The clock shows 10h08
